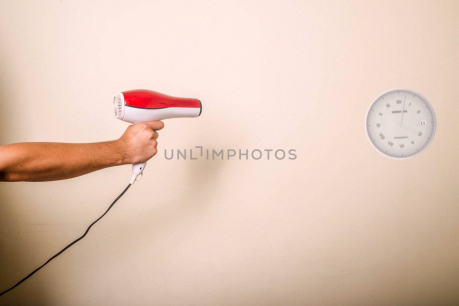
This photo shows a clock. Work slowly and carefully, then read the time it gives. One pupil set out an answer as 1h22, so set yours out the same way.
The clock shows 4h02
